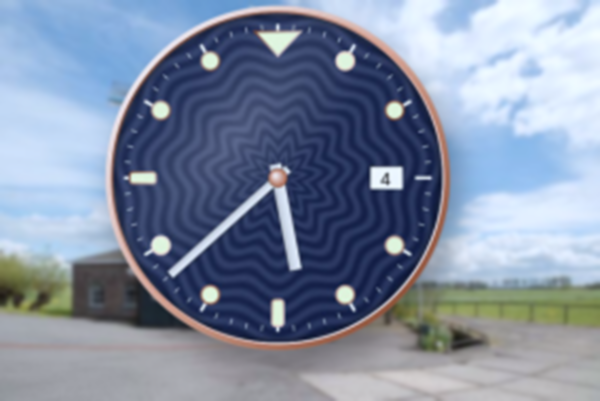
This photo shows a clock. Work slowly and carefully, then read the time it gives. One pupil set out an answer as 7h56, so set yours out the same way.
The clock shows 5h38
